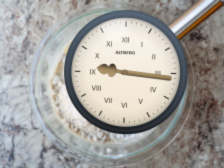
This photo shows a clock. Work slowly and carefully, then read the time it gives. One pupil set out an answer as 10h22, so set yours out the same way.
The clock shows 9h16
